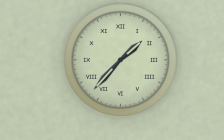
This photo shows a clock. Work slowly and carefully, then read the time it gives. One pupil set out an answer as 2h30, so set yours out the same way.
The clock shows 1h37
